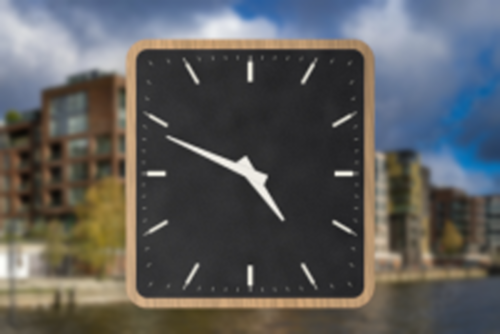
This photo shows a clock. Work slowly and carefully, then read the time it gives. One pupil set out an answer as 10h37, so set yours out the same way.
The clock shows 4h49
